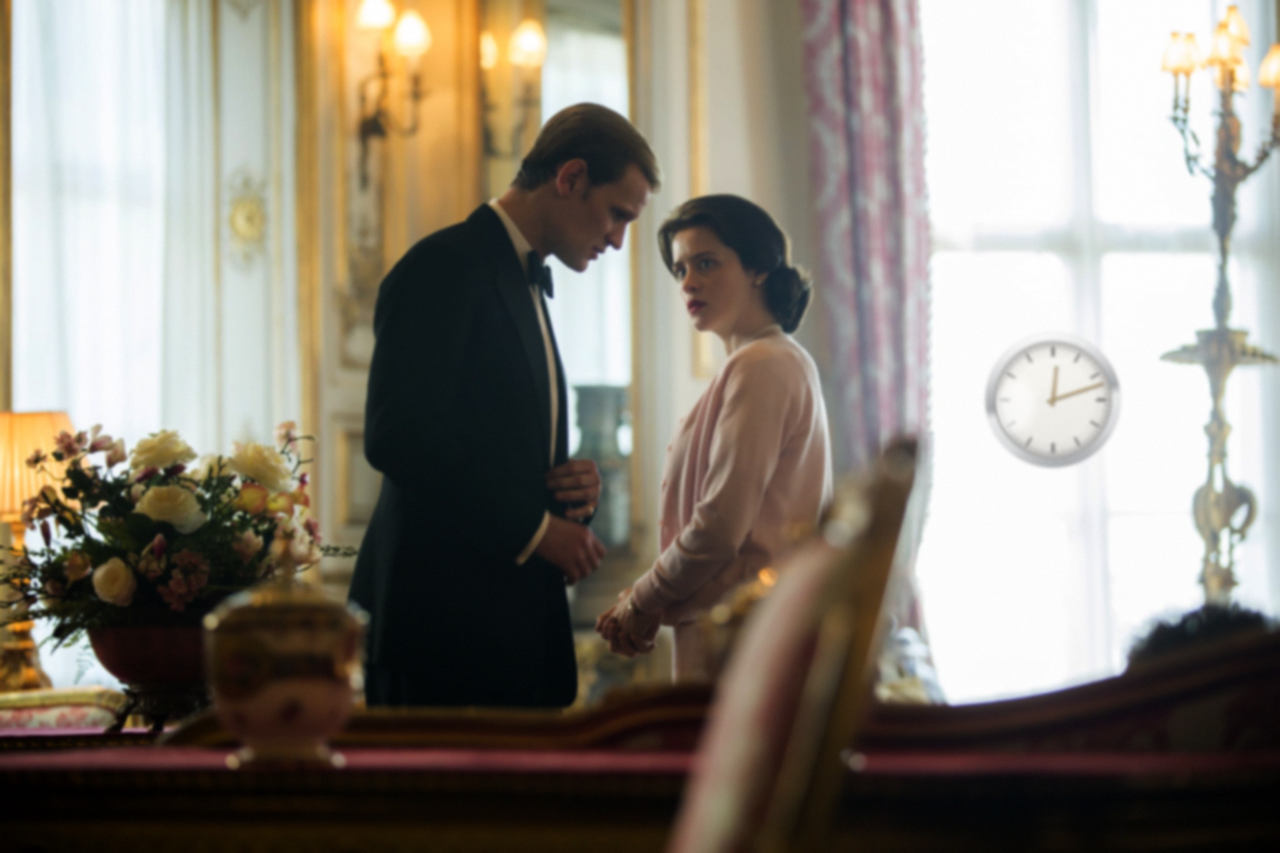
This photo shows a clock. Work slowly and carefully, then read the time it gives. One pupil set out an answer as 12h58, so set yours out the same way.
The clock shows 12h12
